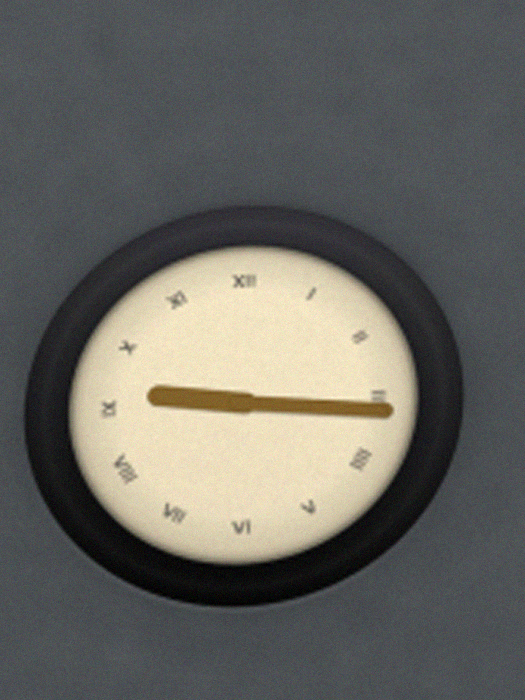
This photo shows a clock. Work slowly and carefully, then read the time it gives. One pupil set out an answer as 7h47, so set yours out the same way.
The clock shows 9h16
